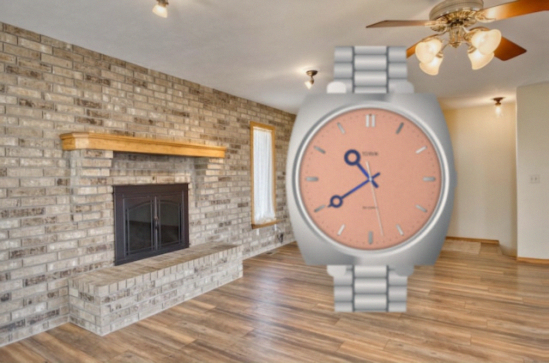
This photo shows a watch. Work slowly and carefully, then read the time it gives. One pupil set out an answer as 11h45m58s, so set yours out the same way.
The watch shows 10h39m28s
